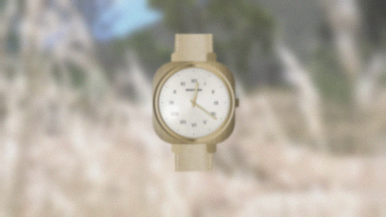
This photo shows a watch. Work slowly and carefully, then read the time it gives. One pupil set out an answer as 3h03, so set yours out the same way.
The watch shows 12h21
